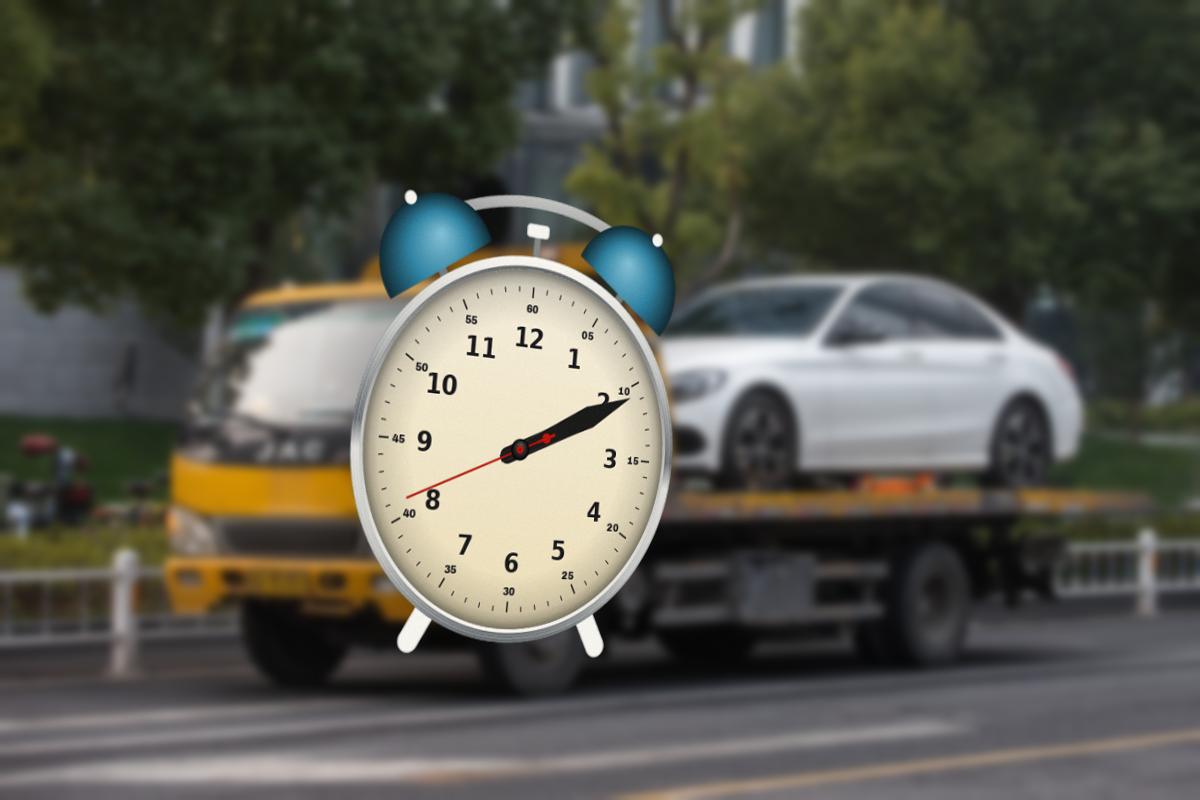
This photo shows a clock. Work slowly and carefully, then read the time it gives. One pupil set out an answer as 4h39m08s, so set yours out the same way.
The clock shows 2h10m41s
